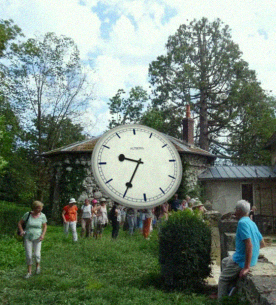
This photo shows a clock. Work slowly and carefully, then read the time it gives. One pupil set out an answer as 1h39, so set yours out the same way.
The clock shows 9h35
